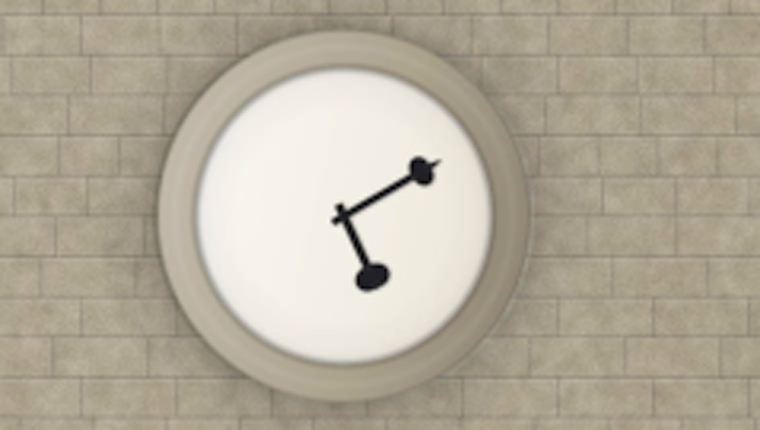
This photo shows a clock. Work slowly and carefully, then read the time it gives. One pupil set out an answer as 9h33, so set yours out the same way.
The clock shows 5h10
